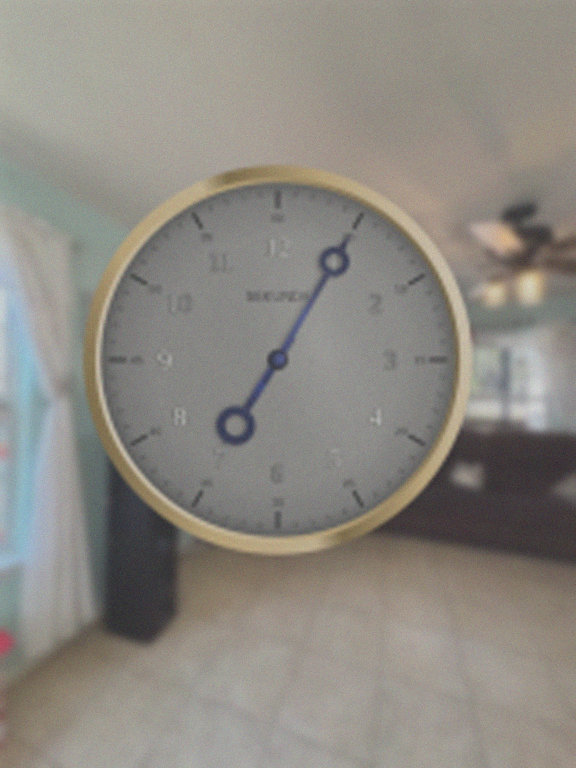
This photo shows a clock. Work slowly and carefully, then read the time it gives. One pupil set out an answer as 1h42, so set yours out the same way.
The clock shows 7h05
